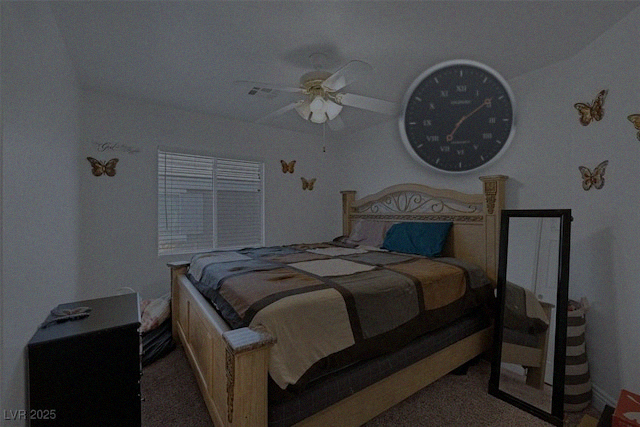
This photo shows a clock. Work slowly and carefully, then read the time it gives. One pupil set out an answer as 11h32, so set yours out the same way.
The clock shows 7h09
